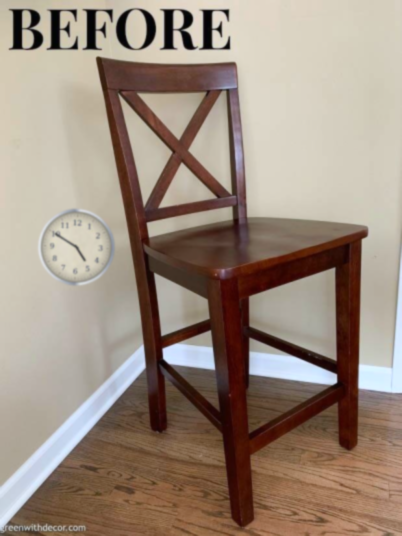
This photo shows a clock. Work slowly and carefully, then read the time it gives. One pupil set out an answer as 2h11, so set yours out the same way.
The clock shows 4h50
